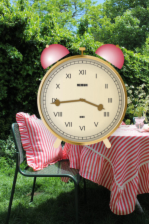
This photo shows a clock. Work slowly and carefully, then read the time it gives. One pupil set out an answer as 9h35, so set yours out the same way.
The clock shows 3h44
